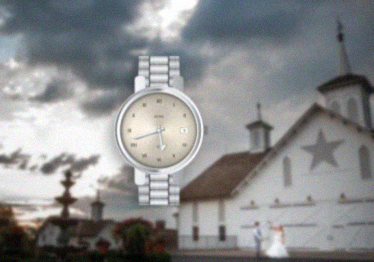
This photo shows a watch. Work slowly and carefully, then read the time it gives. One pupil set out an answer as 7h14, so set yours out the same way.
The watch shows 5h42
